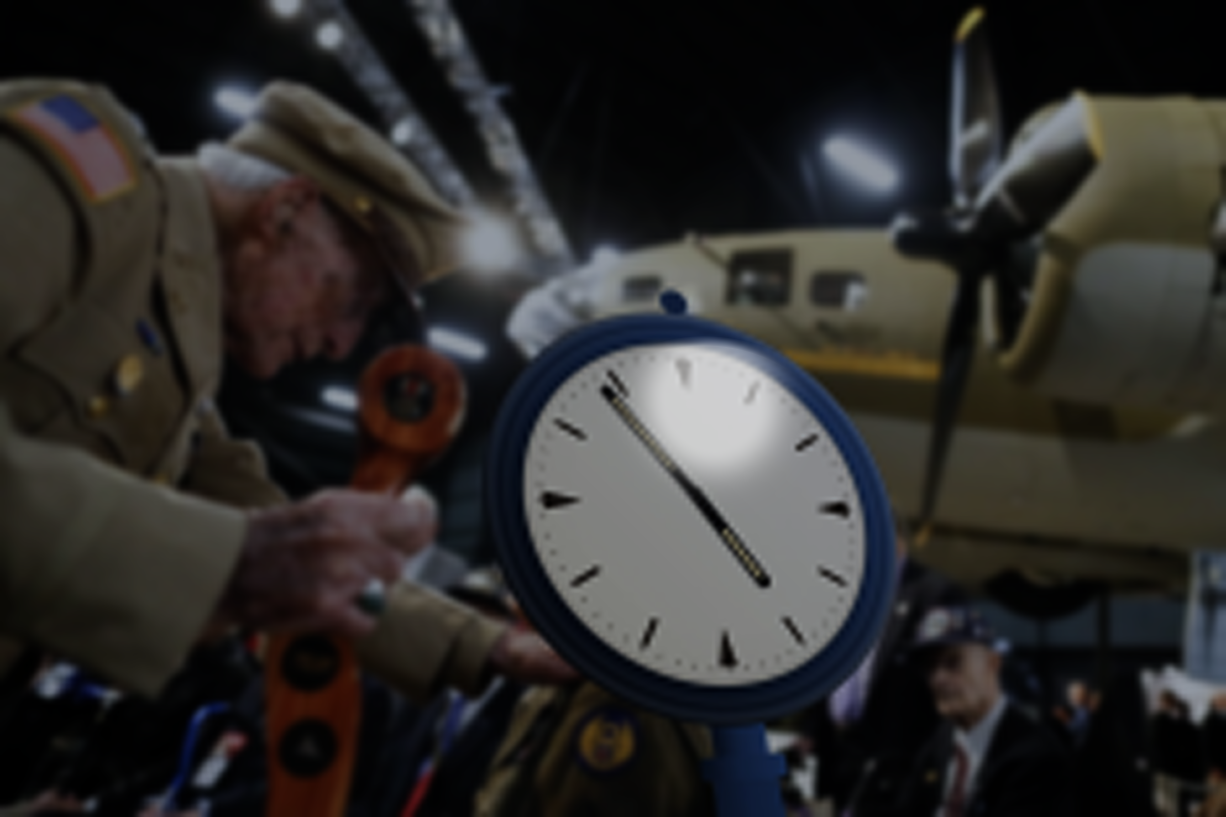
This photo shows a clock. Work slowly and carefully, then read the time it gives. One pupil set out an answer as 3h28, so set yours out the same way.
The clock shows 4h54
